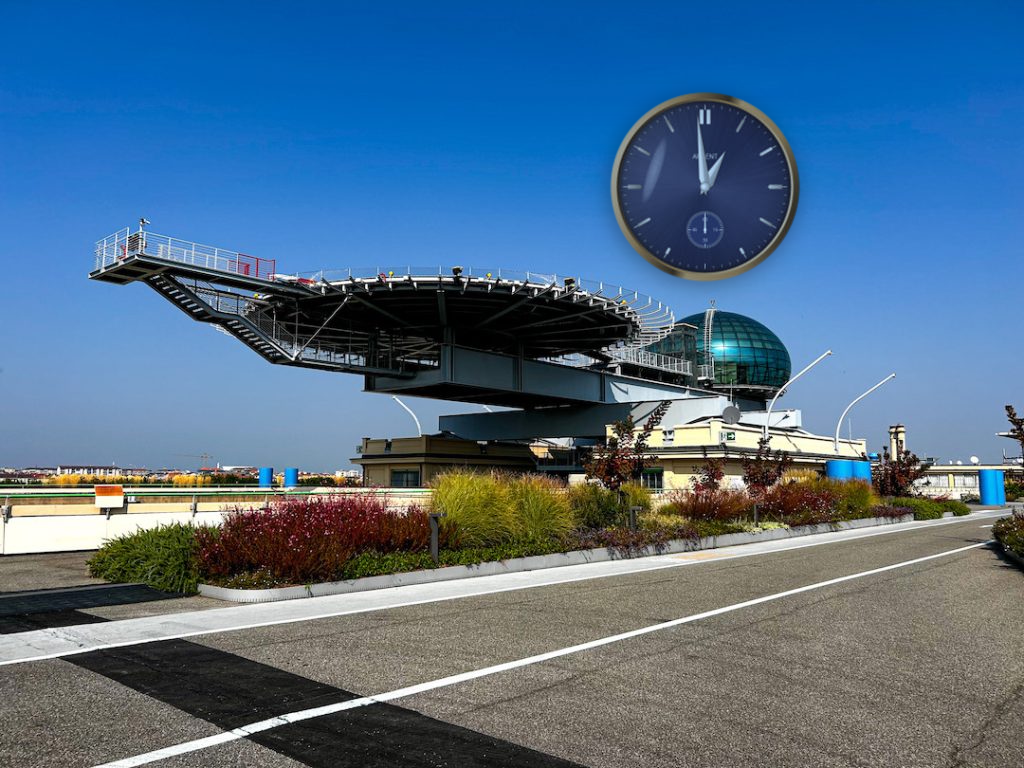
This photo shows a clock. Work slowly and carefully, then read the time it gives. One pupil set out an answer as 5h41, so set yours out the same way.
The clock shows 12h59
